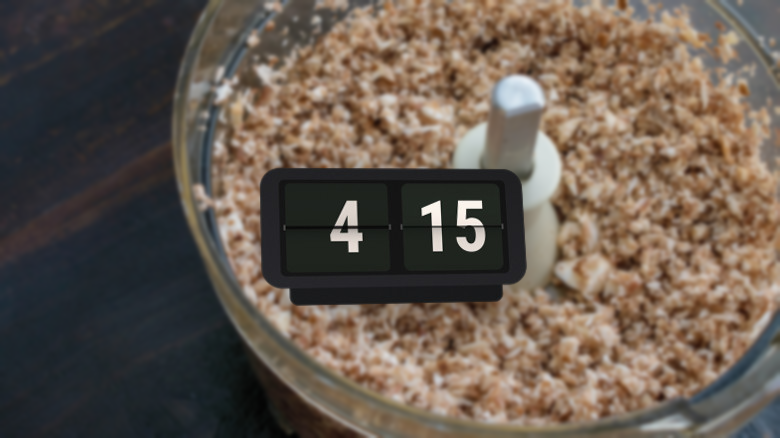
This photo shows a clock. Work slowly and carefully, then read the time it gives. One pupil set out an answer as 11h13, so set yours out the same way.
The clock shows 4h15
